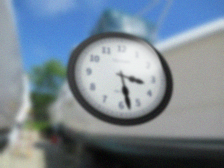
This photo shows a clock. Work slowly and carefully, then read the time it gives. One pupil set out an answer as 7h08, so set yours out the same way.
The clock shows 3h28
